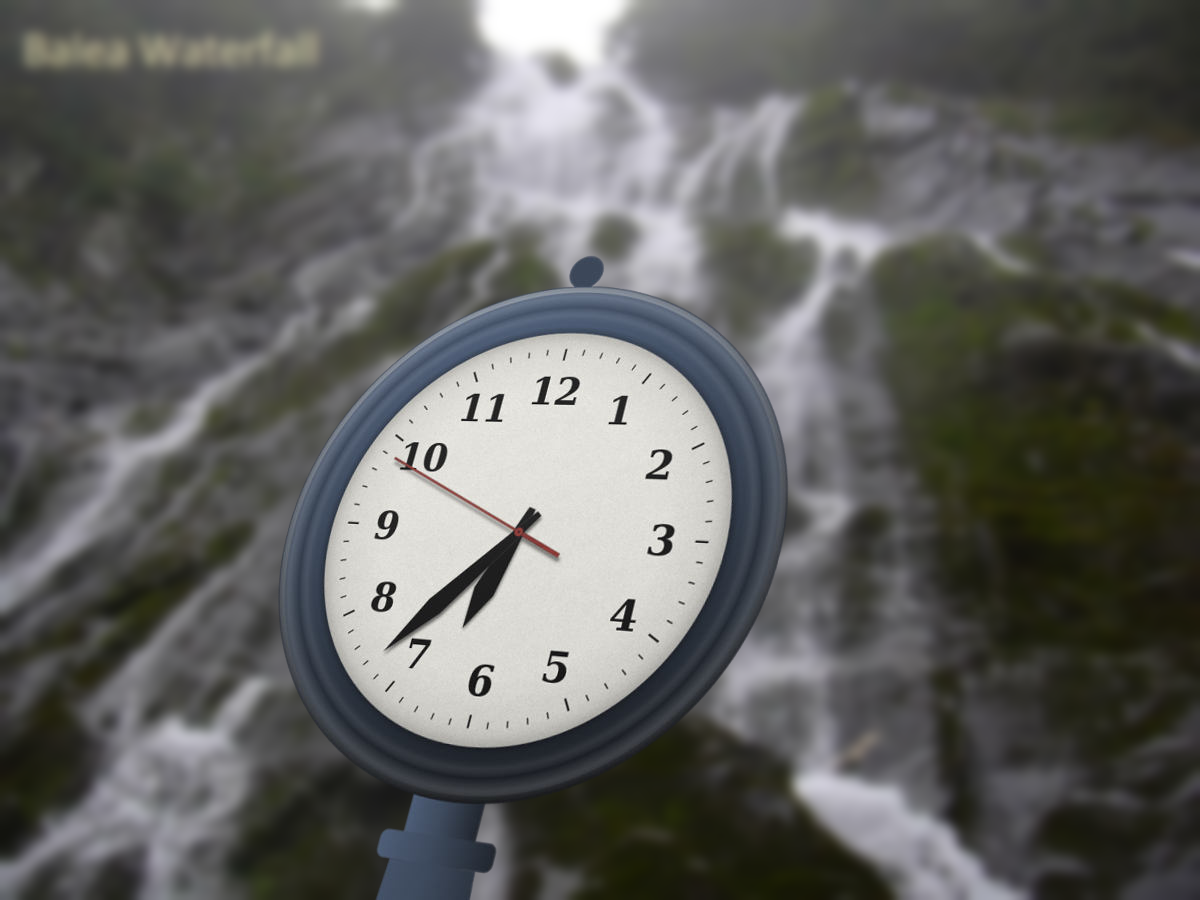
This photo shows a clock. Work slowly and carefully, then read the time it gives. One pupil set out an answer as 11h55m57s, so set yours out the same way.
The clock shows 6h36m49s
